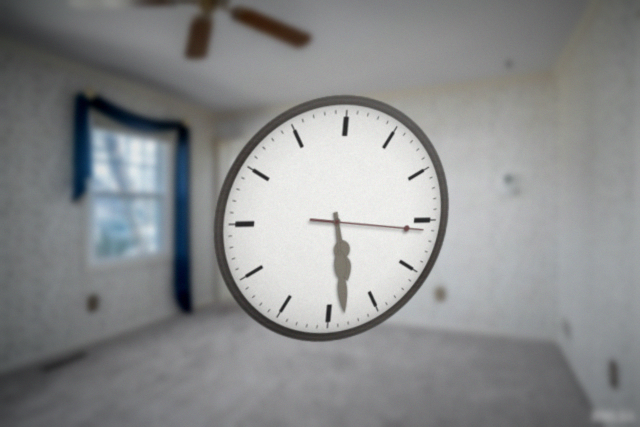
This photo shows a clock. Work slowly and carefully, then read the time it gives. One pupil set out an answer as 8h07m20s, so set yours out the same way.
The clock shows 5h28m16s
